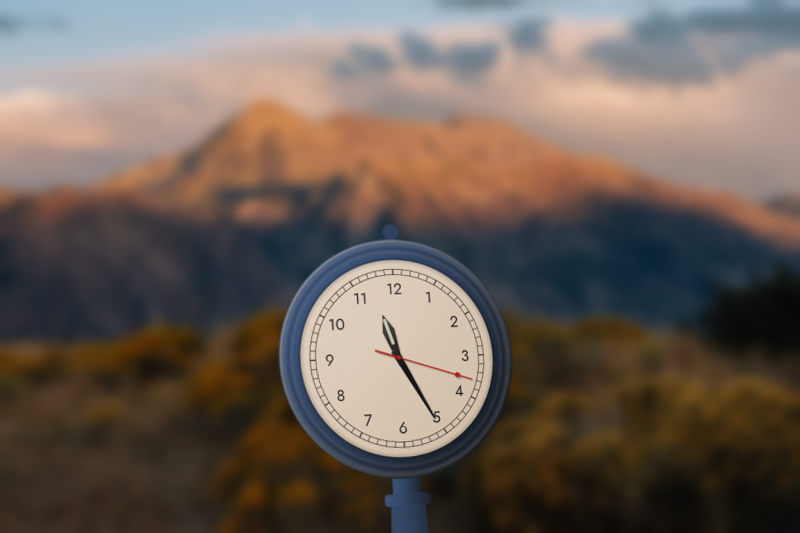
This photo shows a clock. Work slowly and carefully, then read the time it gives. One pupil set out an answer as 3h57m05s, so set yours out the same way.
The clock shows 11h25m18s
